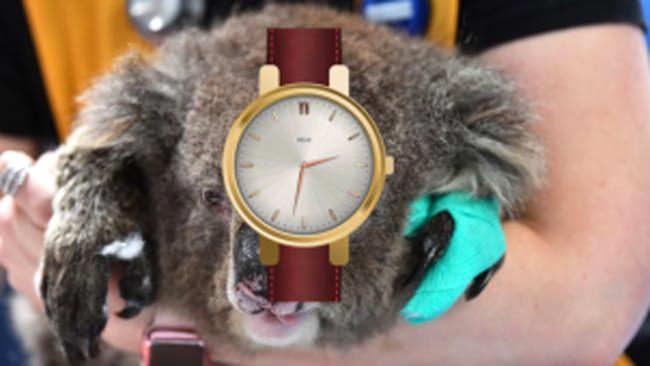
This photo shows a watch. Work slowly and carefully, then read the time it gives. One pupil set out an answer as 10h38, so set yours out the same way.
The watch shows 2h32
